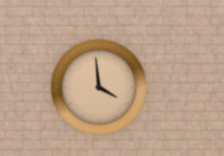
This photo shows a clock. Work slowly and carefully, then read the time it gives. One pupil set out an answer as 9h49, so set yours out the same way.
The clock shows 3h59
